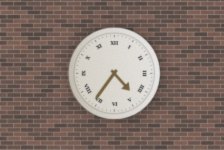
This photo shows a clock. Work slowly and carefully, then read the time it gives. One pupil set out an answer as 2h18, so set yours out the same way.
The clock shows 4h36
